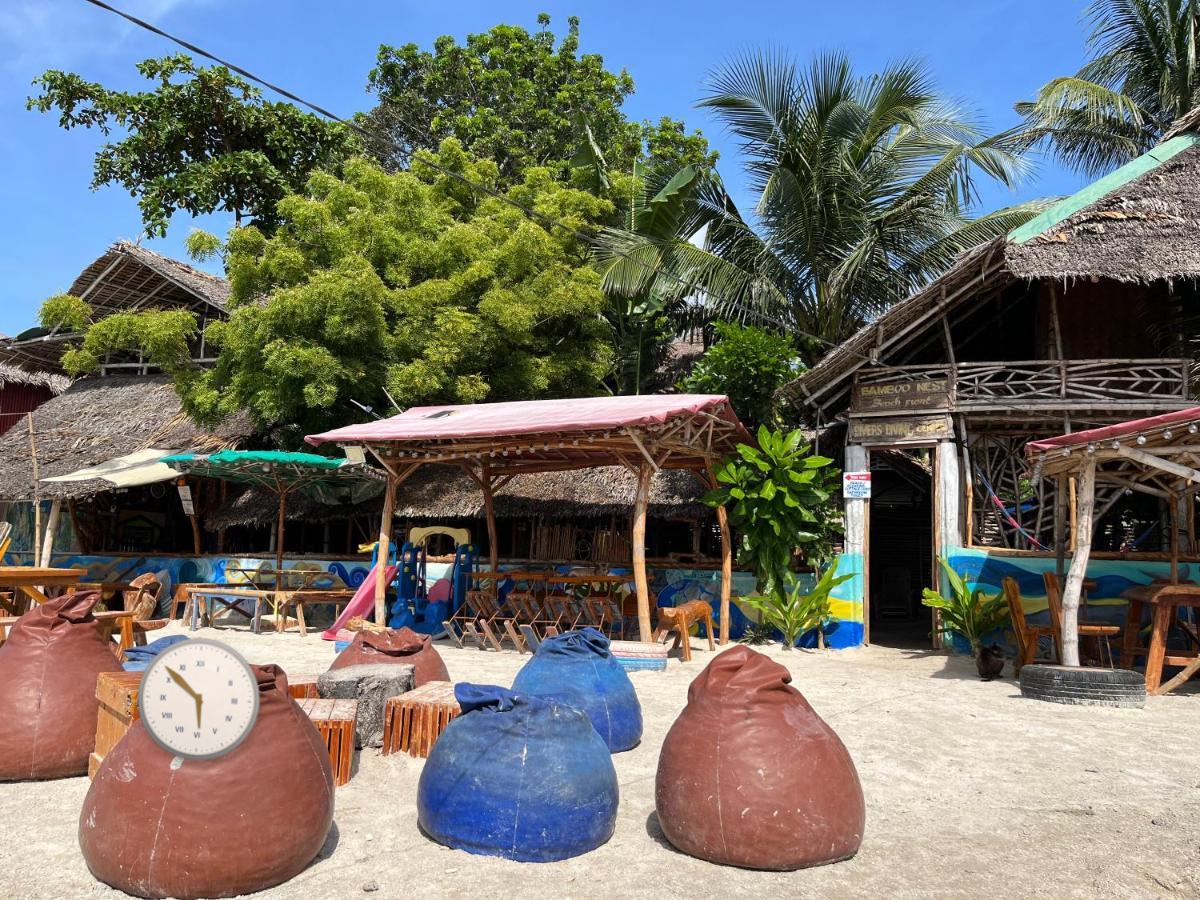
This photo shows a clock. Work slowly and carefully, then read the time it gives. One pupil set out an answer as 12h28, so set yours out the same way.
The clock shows 5h52
